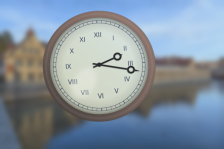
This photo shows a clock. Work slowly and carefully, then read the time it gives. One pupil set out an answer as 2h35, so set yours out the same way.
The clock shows 2h17
